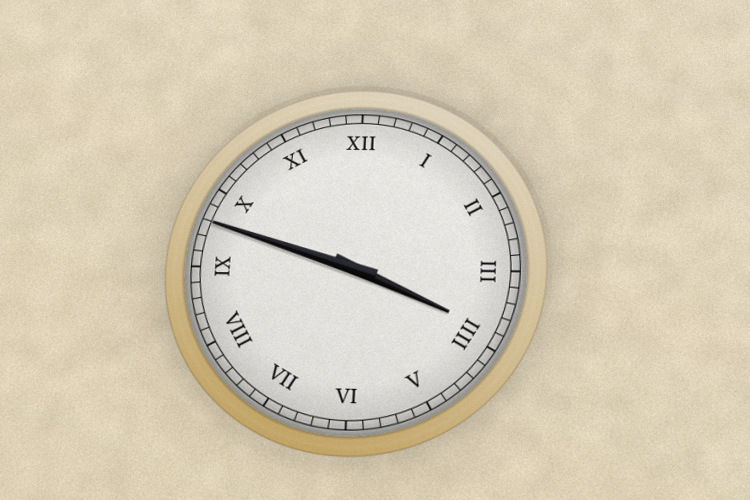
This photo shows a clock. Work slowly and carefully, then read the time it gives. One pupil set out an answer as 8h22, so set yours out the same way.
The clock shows 3h48
